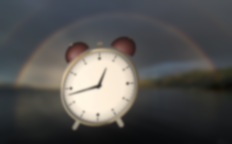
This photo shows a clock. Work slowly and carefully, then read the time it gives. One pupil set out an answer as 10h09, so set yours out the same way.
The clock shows 12h43
